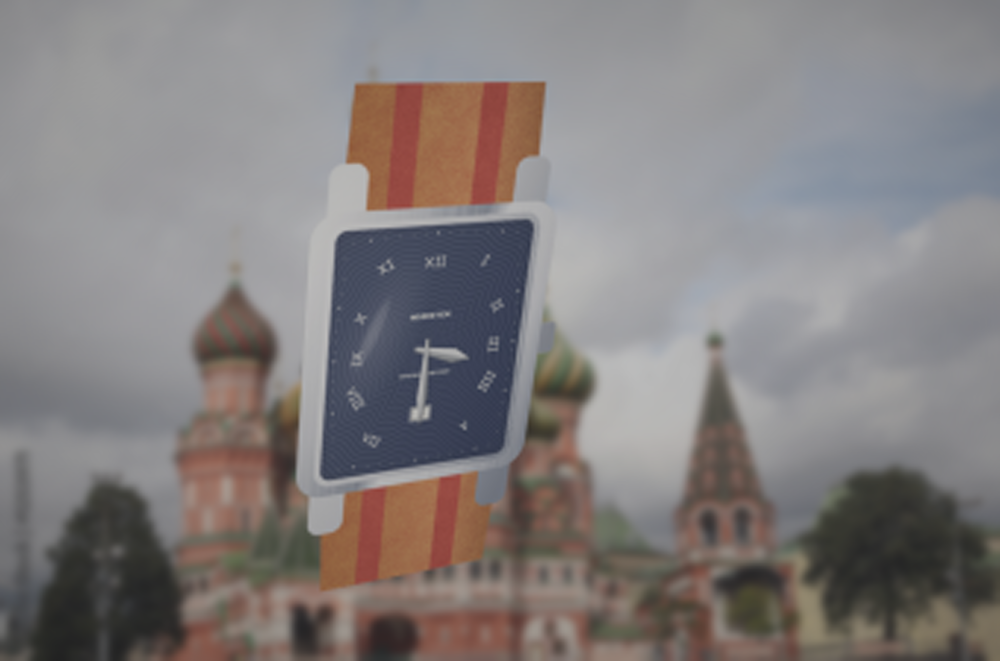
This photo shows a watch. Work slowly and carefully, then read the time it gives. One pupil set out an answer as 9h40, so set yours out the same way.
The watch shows 3h30
